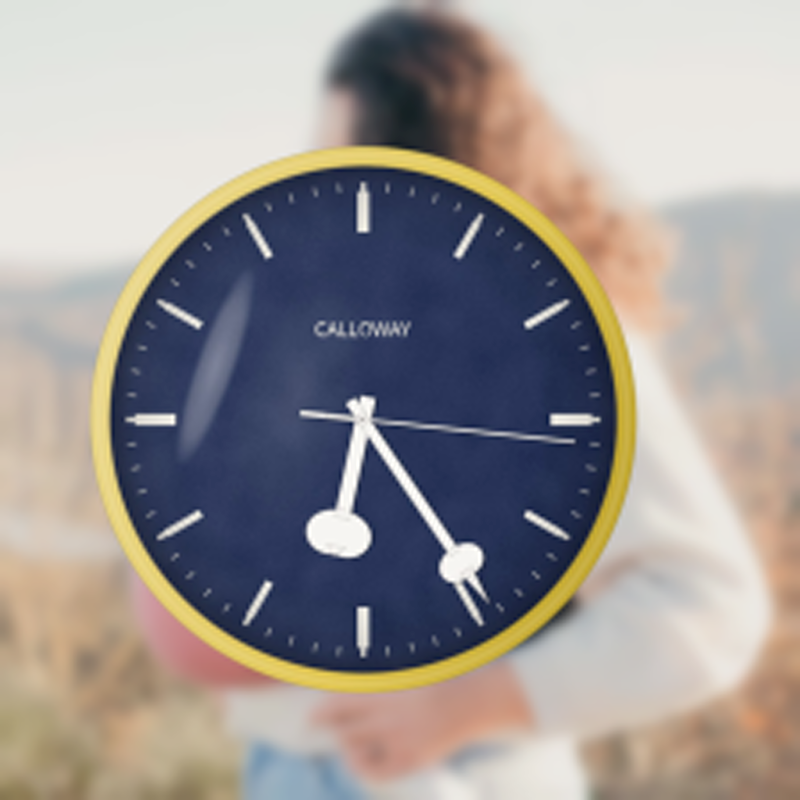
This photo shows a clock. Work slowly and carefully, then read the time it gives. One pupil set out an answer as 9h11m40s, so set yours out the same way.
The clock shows 6h24m16s
